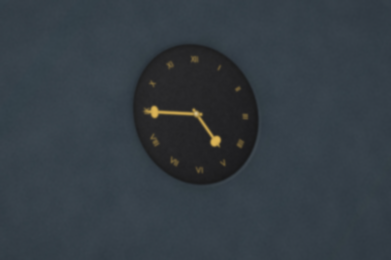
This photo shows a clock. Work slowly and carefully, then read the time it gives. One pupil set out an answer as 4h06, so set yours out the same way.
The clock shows 4h45
